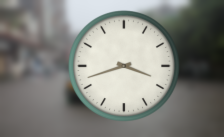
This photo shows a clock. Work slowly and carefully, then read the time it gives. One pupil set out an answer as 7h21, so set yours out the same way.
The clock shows 3h42
